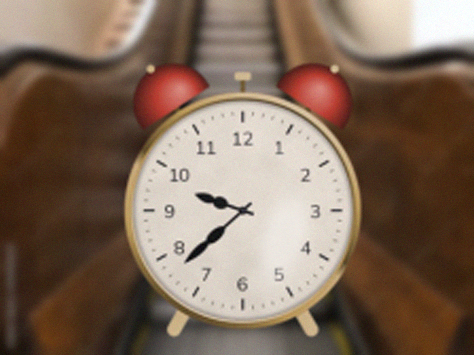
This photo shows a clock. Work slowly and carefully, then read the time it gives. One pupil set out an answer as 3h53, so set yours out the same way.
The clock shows 9h38
